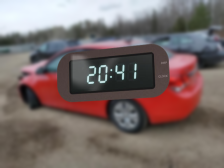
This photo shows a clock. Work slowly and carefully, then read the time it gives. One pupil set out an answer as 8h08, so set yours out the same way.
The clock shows 20h41
